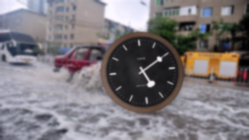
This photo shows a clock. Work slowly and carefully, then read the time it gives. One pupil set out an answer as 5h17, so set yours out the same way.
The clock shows 5h10
